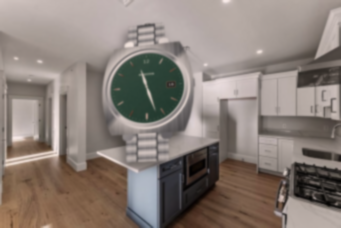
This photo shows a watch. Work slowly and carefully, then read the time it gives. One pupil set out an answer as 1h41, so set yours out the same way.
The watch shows 11h27
